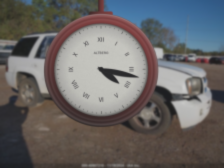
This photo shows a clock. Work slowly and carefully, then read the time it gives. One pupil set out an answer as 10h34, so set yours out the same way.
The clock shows 4h17
